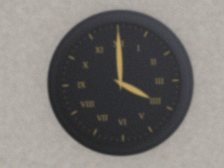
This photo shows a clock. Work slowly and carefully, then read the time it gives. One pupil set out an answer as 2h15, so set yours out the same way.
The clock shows 4h00
